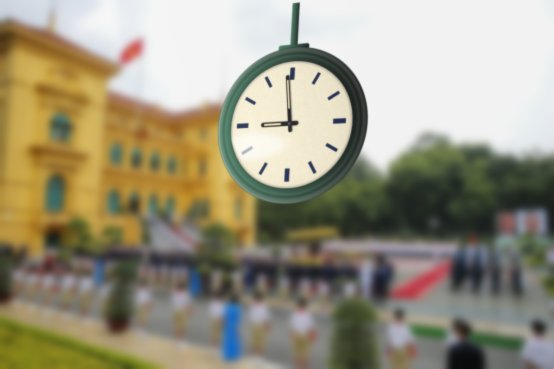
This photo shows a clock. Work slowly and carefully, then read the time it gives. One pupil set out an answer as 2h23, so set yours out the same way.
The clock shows 8h59
